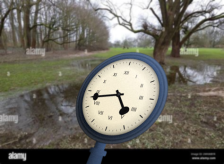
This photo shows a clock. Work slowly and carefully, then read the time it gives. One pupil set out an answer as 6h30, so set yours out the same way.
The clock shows 4h43
